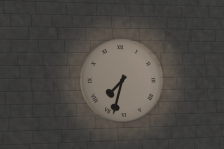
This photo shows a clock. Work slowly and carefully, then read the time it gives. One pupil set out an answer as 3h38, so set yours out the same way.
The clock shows 7h33
